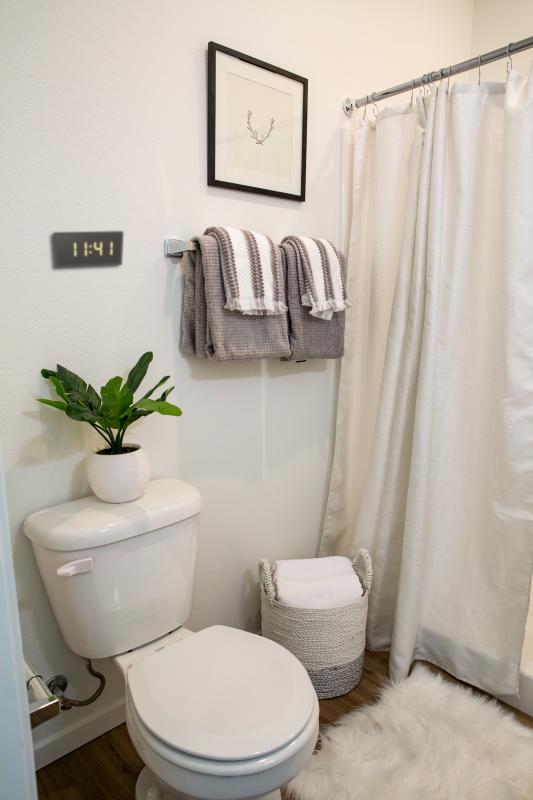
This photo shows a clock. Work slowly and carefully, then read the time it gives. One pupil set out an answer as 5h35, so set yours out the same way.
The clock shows 11h41
